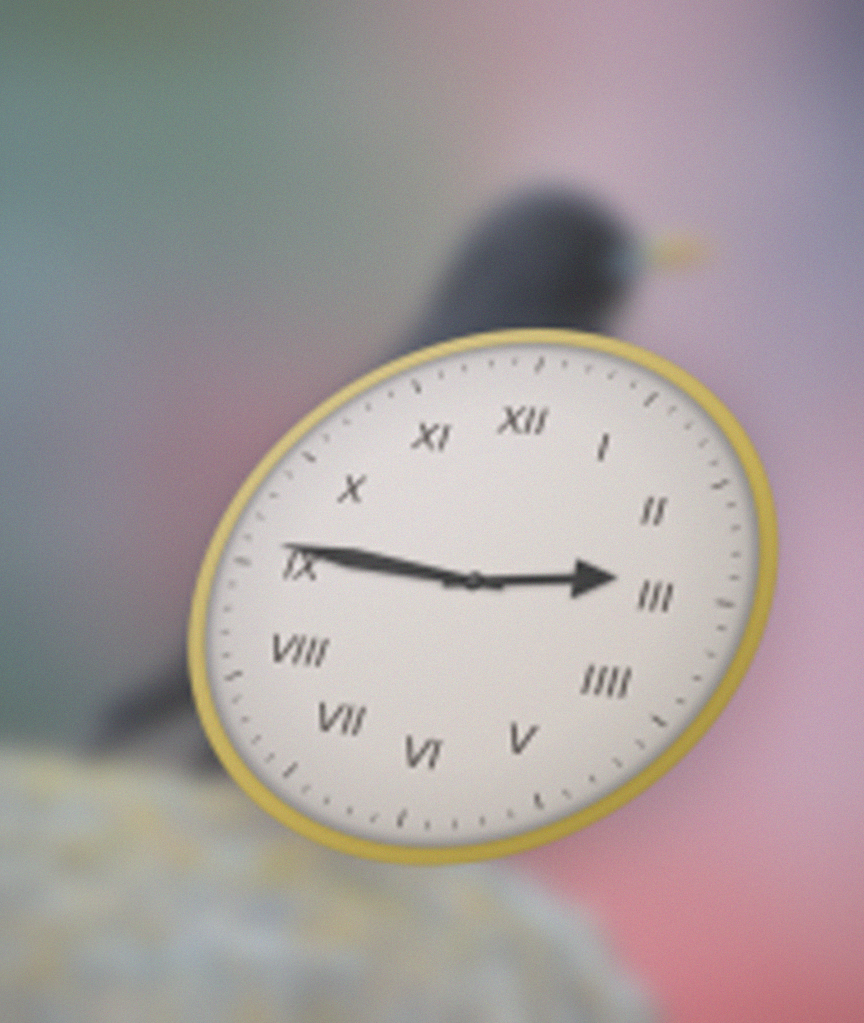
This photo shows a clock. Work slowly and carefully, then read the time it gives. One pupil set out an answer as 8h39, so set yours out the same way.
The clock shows 2h46
